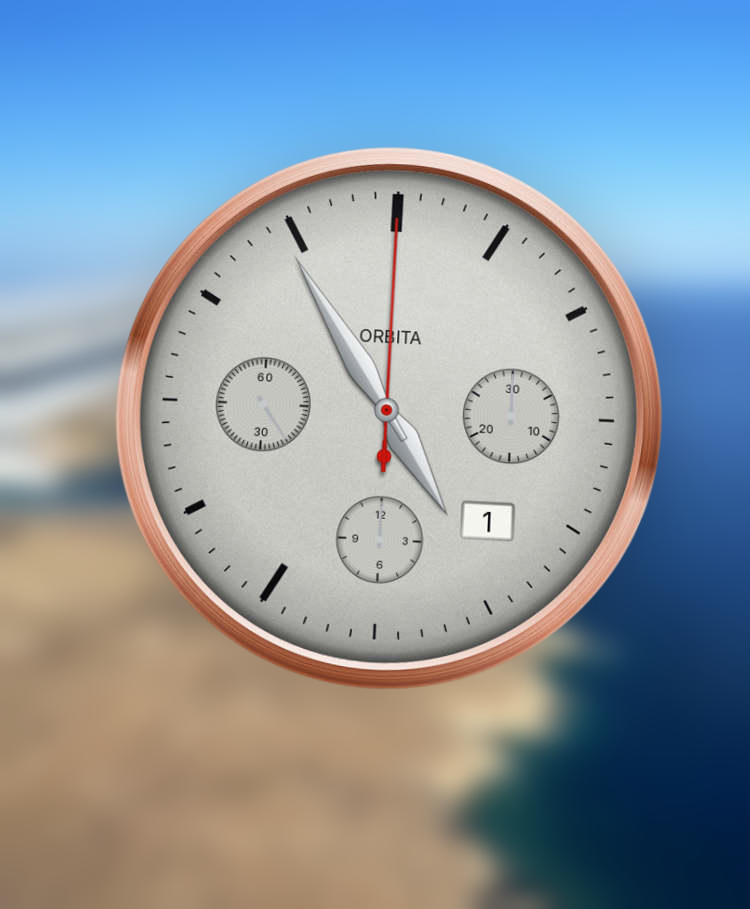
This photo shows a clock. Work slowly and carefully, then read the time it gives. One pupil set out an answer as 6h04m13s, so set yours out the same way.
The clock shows 4h54m24s
